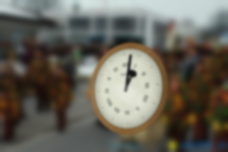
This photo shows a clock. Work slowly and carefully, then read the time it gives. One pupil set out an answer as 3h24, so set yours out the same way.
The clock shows 1h02
